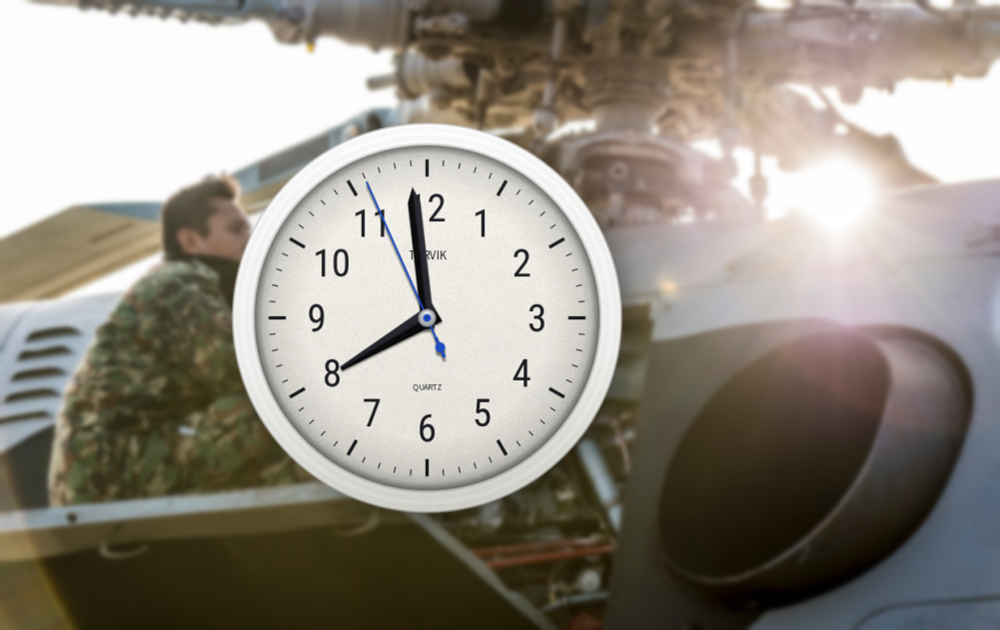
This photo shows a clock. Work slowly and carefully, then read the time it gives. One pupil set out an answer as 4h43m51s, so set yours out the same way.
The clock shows 7h58m56s
